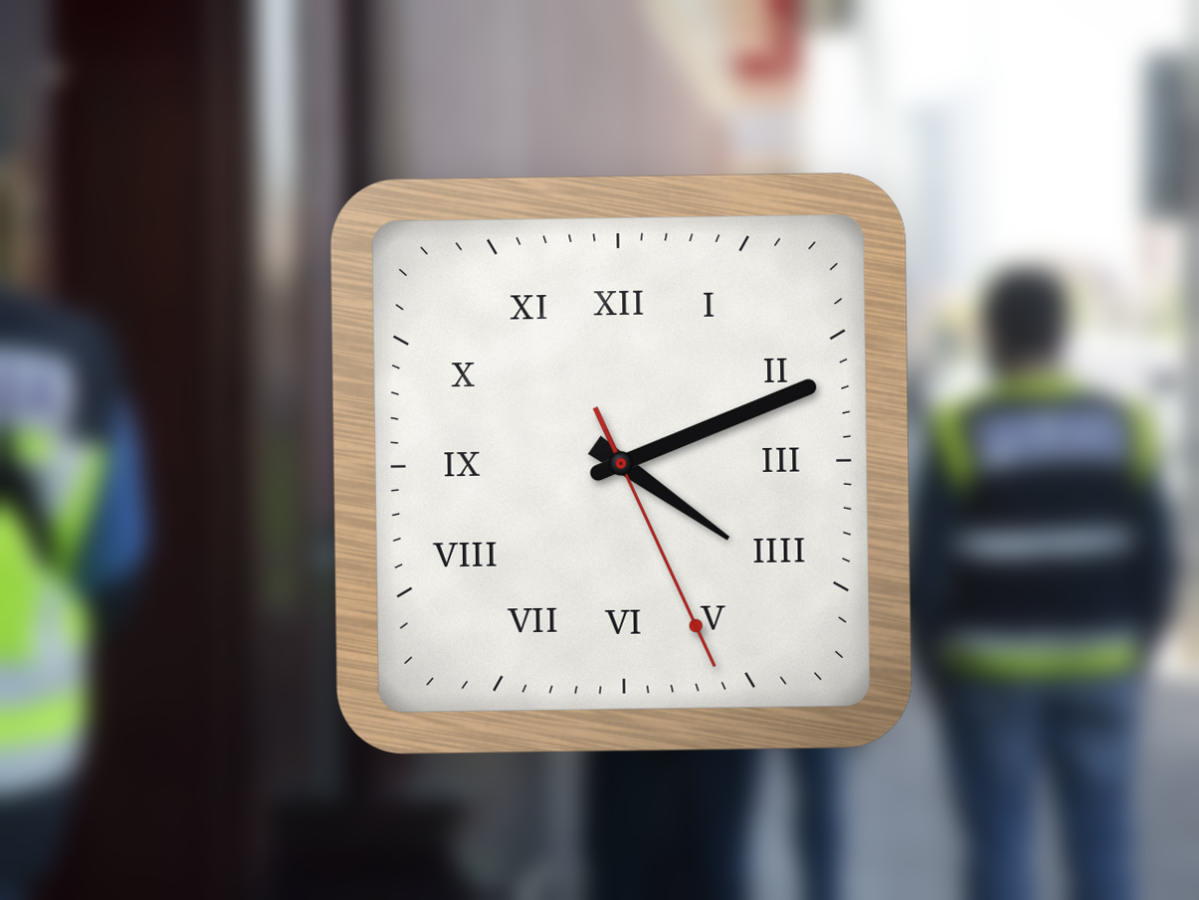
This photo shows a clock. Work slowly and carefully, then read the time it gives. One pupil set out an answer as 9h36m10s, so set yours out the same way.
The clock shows 4h11m26s
